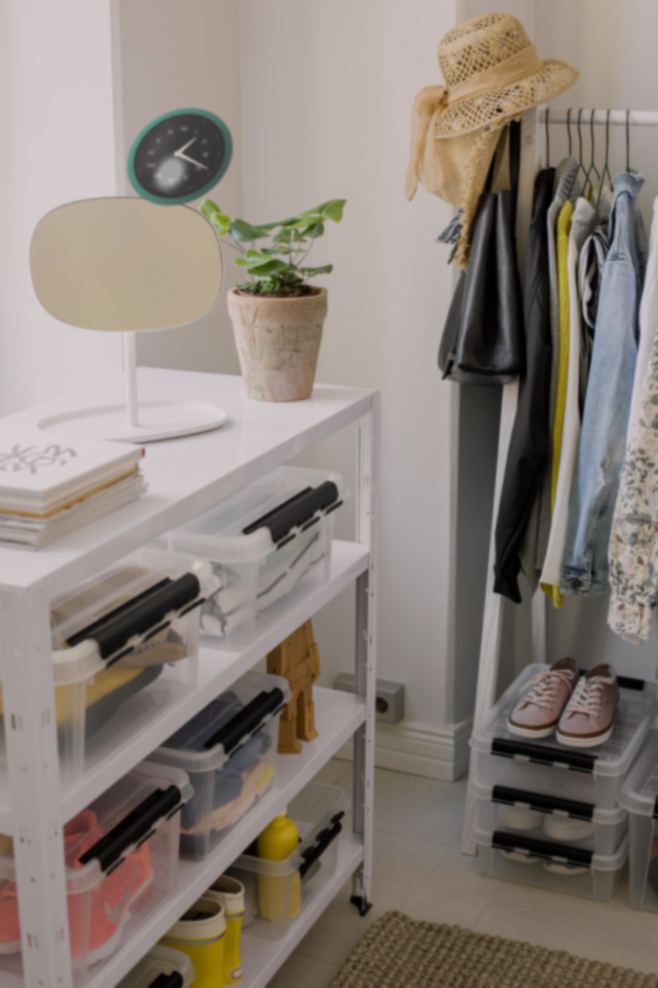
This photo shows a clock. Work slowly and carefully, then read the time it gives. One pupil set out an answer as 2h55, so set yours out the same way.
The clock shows 1h19
